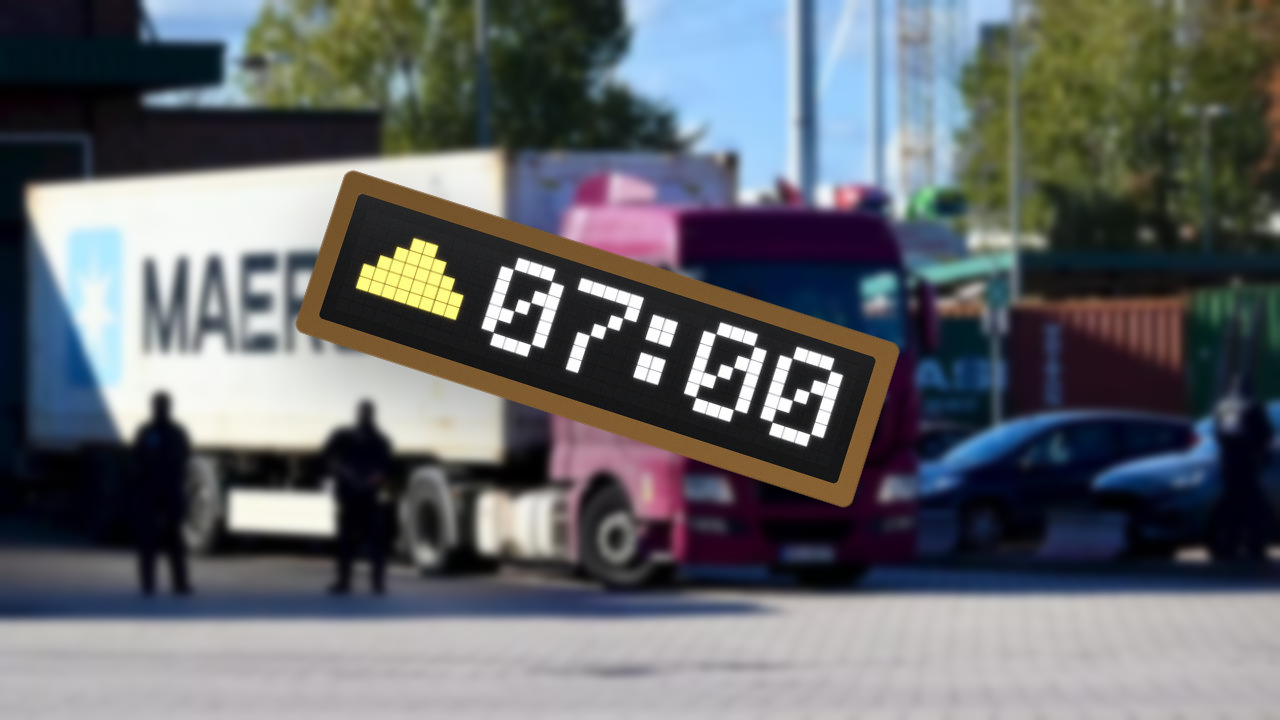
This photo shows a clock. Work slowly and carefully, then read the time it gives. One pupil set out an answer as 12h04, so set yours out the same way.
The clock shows 7h00
